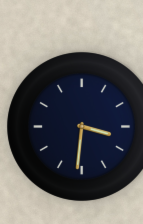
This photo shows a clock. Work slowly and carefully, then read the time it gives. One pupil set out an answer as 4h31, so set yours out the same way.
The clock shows 3h31
